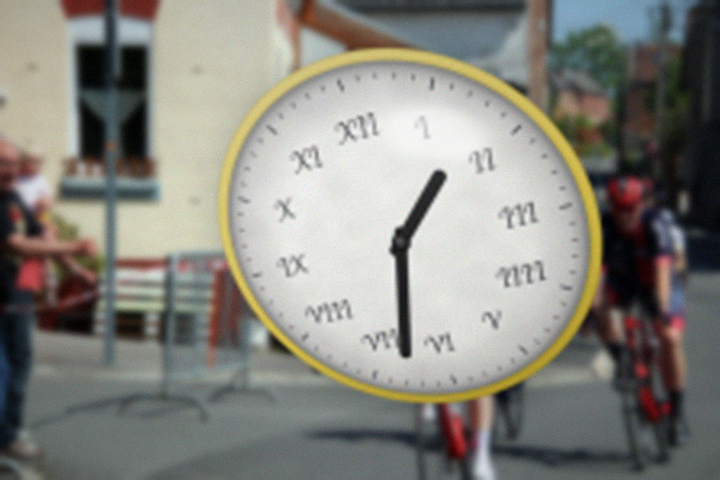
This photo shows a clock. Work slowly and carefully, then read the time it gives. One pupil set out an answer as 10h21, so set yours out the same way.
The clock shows 1h33
